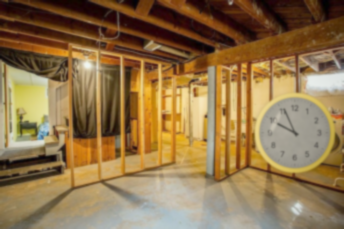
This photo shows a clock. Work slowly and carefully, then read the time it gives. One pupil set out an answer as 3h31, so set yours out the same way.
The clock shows 9h56
